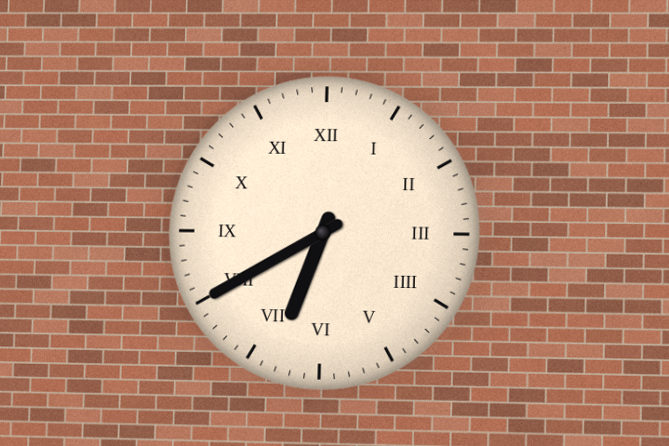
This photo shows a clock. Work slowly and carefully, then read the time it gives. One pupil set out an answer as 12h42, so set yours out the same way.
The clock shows 6h40
